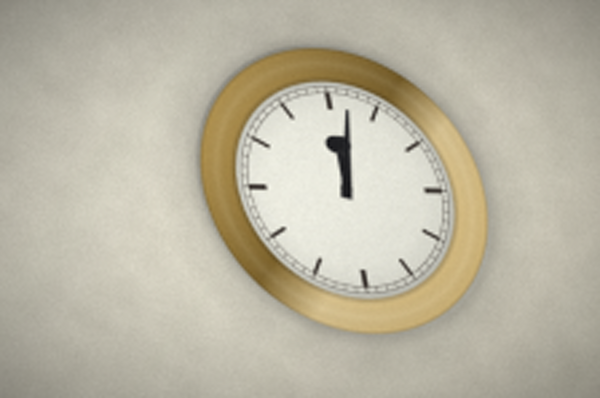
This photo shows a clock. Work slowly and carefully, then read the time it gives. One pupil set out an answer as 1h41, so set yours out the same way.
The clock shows 12h02
